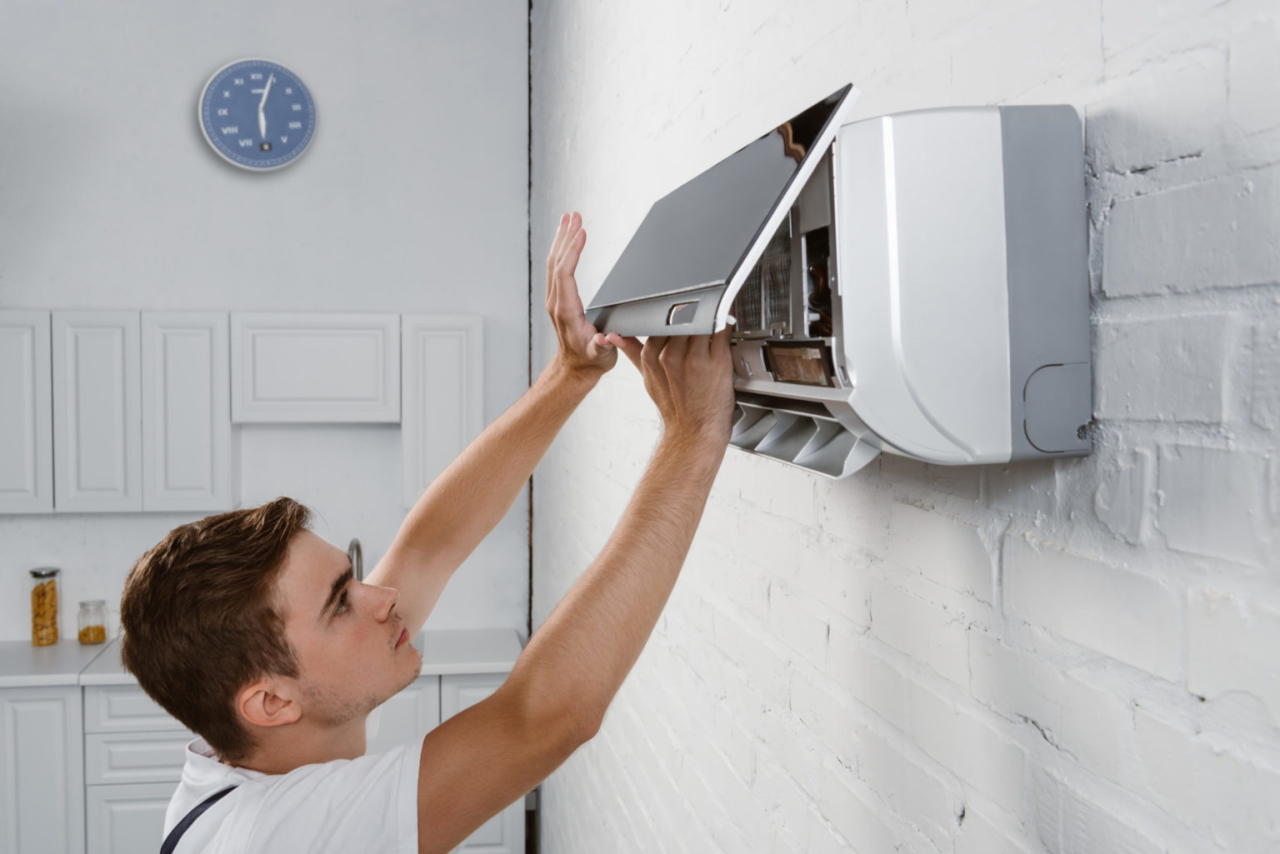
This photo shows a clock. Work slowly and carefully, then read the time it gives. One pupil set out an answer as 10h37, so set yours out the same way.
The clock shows 6h04
